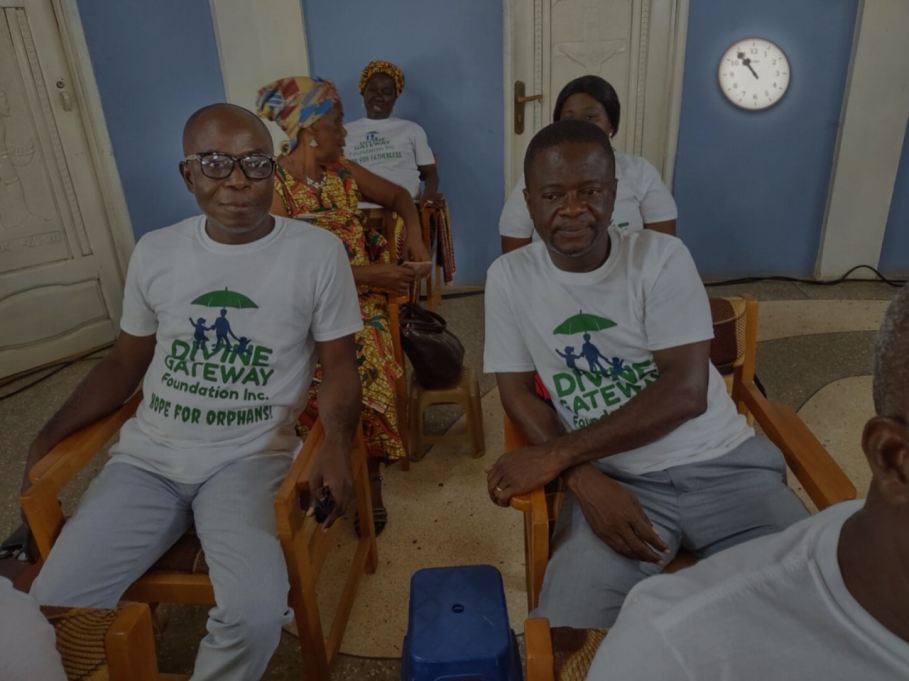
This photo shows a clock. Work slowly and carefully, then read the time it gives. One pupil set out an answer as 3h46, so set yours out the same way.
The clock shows 10h54
